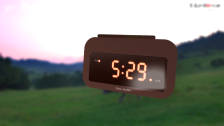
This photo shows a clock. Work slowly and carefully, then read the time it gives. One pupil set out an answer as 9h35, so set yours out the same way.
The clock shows 5h29
